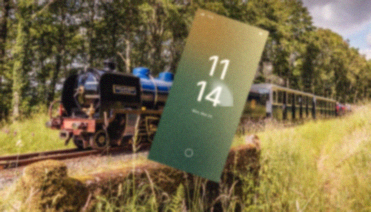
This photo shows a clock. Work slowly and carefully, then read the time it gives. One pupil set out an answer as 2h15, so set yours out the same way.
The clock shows 11h14
